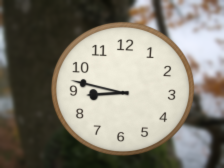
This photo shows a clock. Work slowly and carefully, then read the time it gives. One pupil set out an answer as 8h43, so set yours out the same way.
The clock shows 8h47
